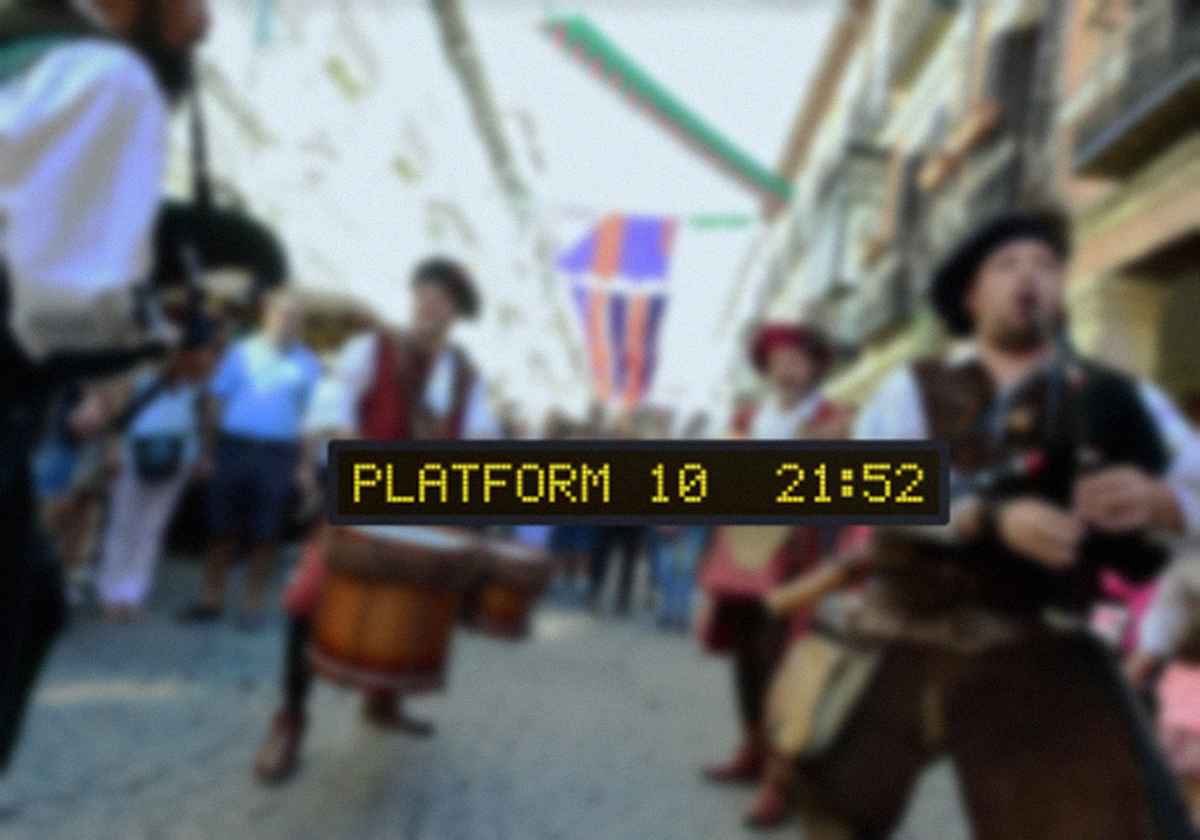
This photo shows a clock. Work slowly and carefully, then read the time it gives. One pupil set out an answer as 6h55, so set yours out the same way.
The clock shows 21h52
